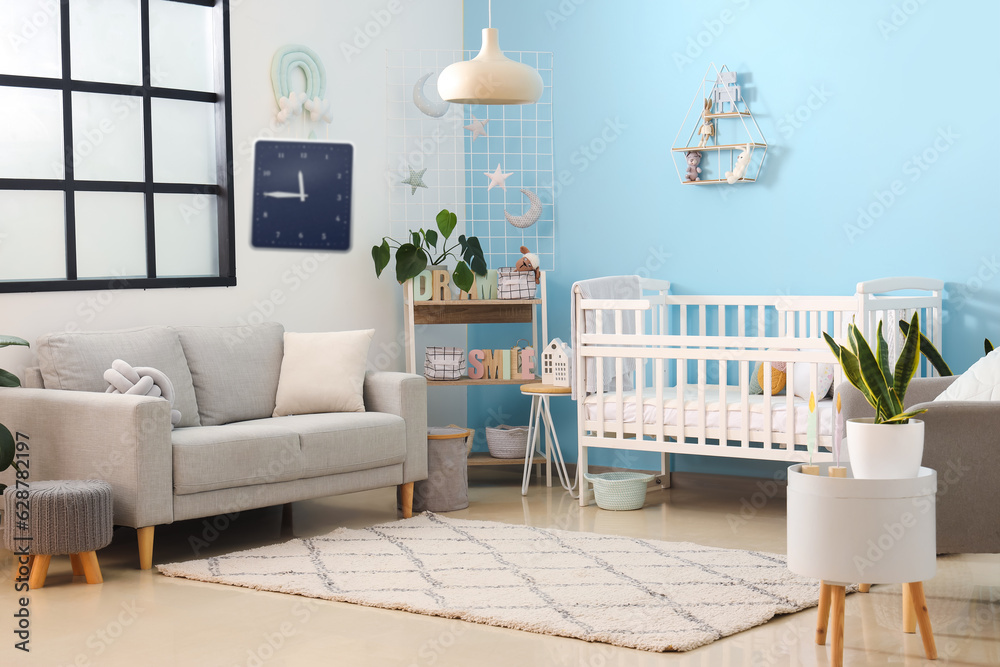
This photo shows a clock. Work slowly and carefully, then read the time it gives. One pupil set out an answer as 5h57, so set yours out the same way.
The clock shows 11h45
